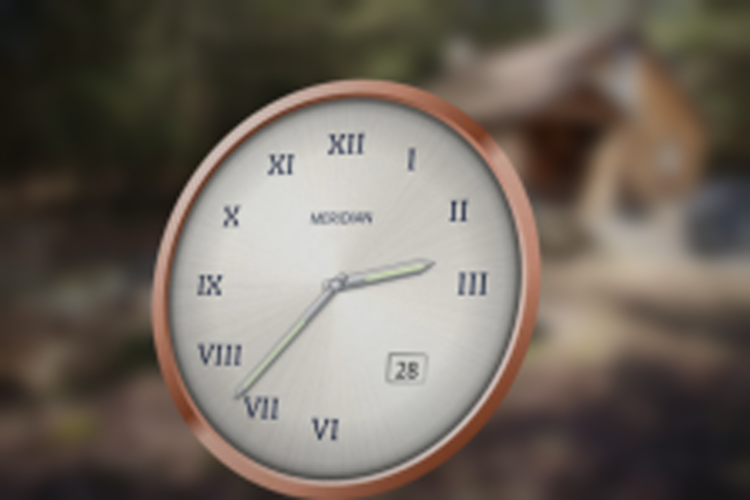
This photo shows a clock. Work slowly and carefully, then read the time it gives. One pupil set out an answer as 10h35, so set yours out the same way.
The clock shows 2h37
